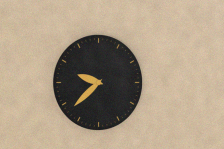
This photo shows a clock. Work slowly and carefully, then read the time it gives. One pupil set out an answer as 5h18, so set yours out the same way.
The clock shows 9h38
